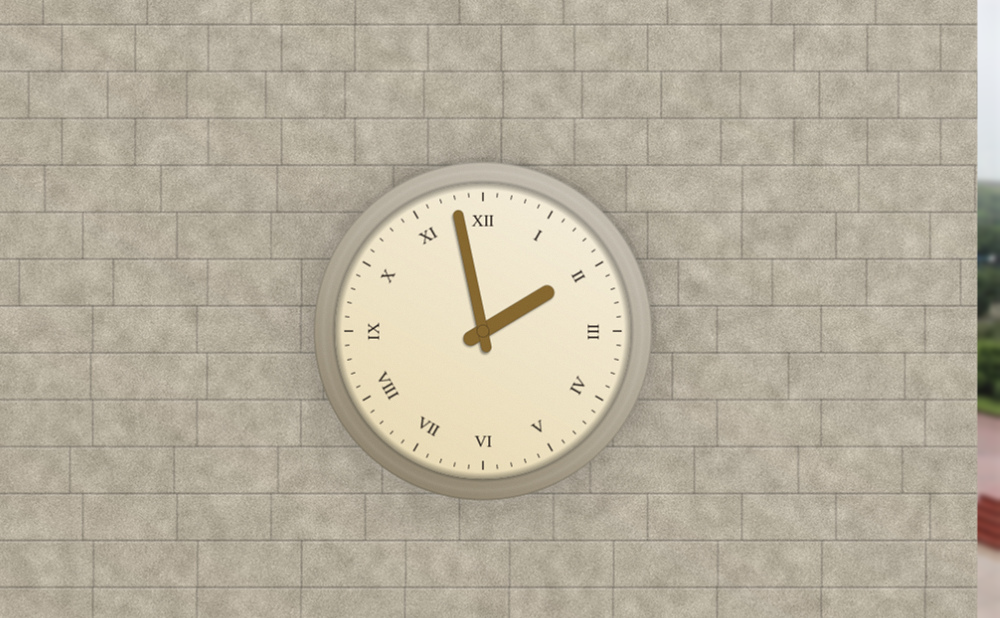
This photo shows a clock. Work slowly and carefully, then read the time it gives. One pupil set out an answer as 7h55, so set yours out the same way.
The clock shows 1h58
